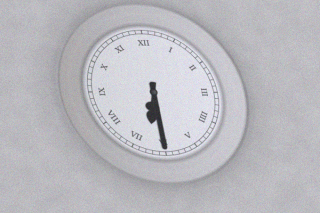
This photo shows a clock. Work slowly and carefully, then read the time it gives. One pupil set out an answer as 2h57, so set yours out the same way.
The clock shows 6h30
